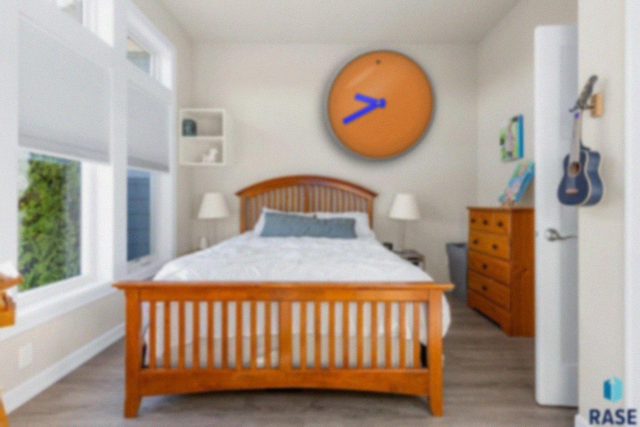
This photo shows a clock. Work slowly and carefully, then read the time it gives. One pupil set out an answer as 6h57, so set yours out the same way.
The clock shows 9h41
